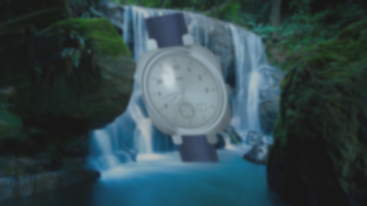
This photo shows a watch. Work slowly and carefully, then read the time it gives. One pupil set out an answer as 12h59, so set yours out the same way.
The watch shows 7h43
